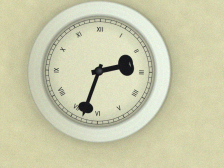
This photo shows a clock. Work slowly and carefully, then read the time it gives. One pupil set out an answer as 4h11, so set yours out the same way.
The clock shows 2h33
